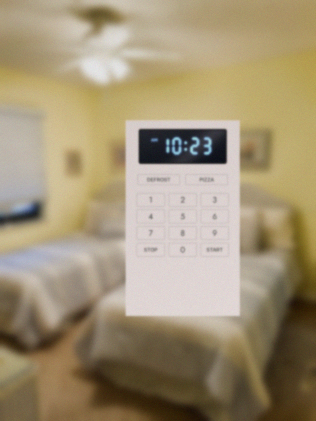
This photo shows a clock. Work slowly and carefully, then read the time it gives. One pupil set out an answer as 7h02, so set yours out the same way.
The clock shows 10h23
